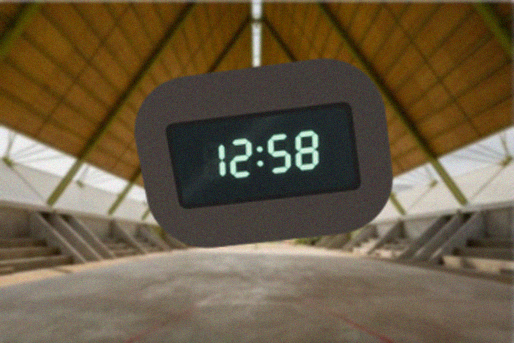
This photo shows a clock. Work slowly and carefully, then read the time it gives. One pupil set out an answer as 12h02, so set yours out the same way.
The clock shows 12h58
